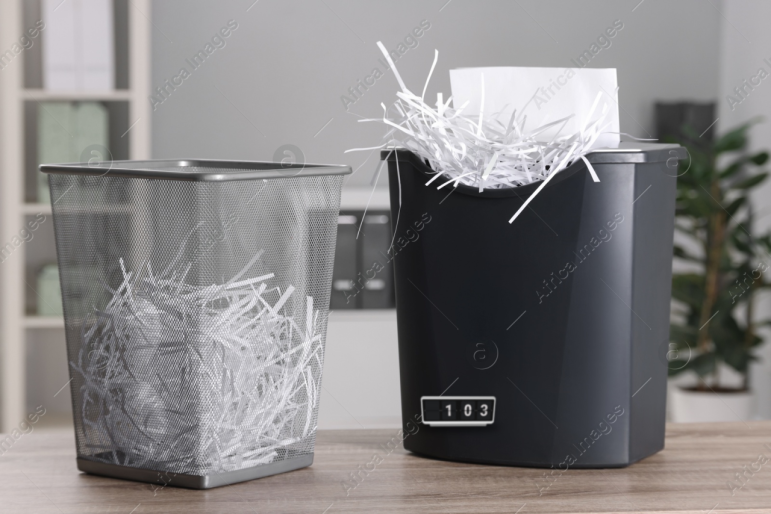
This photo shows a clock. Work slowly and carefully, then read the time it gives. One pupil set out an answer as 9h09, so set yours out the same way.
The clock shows 1h03
